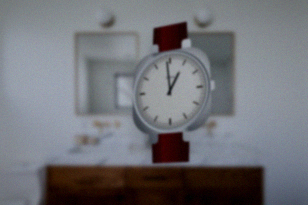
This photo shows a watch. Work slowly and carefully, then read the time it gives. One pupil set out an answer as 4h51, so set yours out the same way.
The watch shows 12h59
